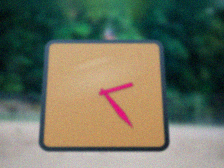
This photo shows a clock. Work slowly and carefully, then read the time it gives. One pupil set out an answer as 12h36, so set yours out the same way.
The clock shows 2h24
